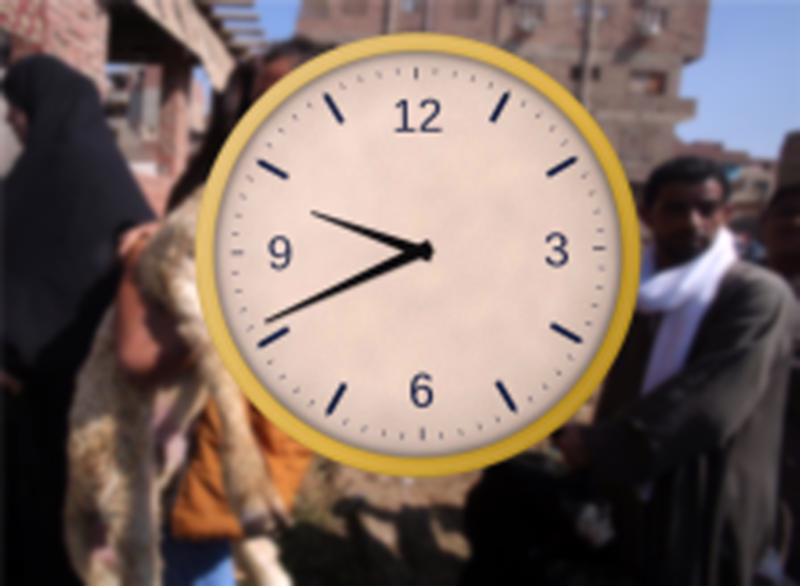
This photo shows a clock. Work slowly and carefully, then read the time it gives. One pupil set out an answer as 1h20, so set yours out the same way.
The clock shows 9h41
